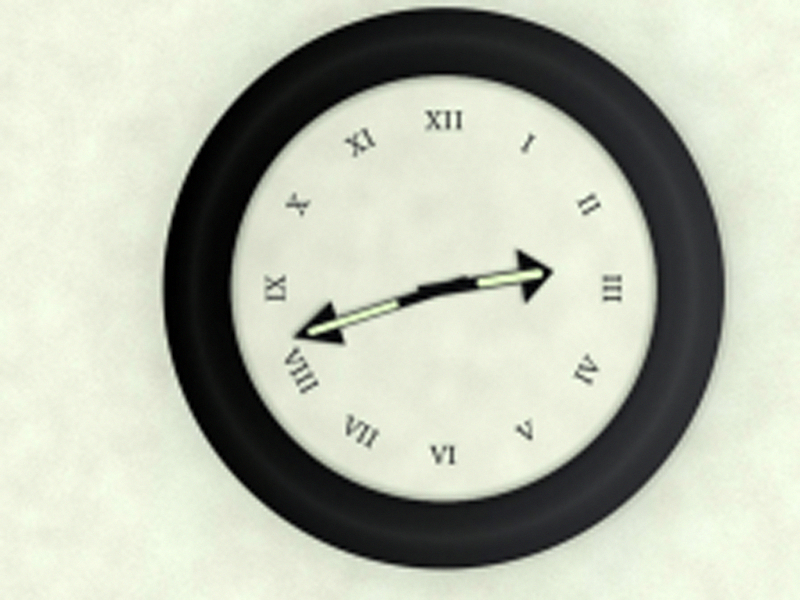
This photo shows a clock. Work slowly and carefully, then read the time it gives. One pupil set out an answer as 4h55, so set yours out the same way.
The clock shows 2h42
